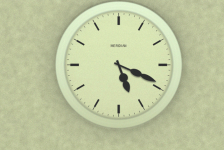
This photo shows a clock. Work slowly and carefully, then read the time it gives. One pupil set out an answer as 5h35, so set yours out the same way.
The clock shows 5h19
